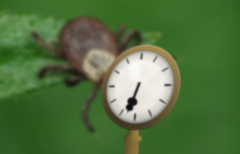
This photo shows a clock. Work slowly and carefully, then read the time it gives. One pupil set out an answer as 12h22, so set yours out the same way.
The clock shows 6h33
